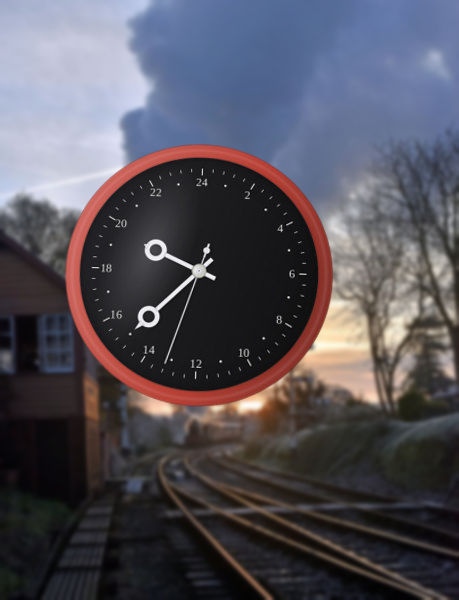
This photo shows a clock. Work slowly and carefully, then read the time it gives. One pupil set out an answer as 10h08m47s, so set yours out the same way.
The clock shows 19h37m33s
